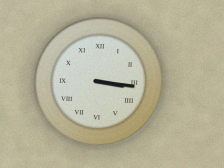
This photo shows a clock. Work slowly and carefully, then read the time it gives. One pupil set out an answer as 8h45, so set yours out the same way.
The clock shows 3h16
